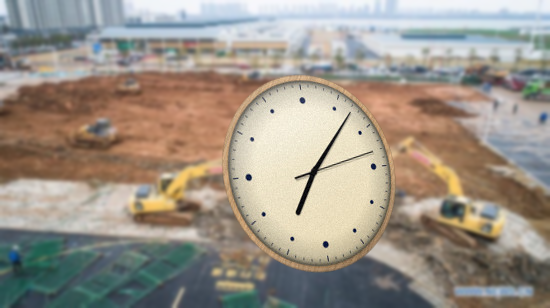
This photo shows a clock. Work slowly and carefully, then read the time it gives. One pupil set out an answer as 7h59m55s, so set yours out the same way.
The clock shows 7h07m13s
